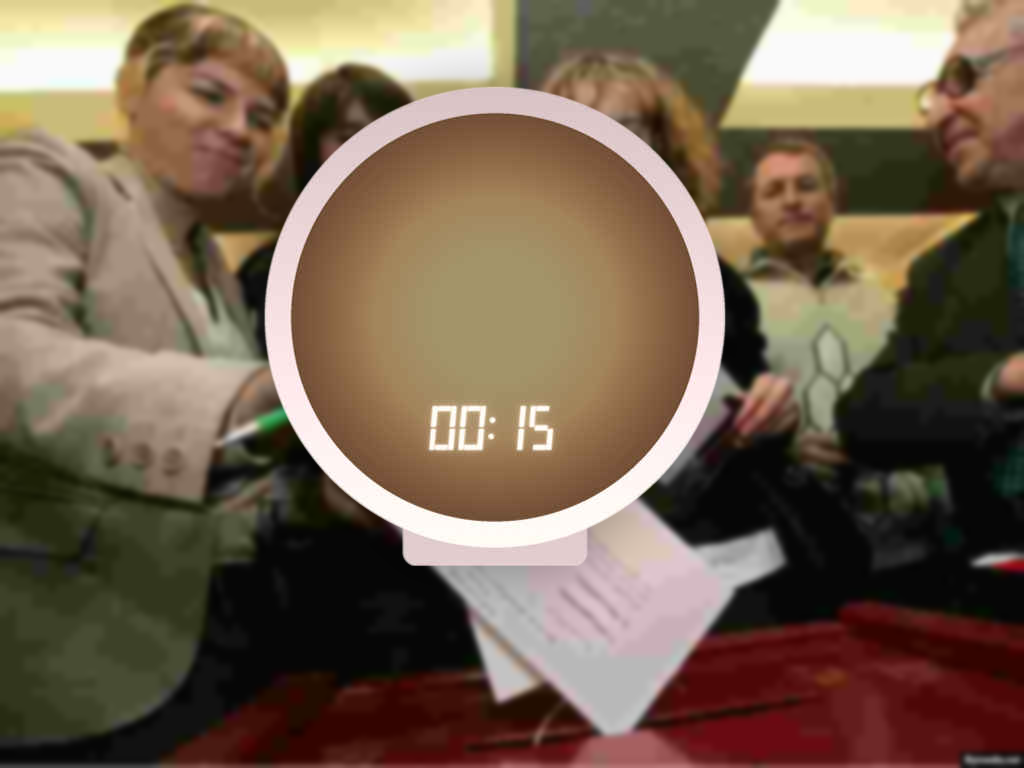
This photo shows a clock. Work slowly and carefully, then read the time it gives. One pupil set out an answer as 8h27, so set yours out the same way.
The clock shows 0h15
